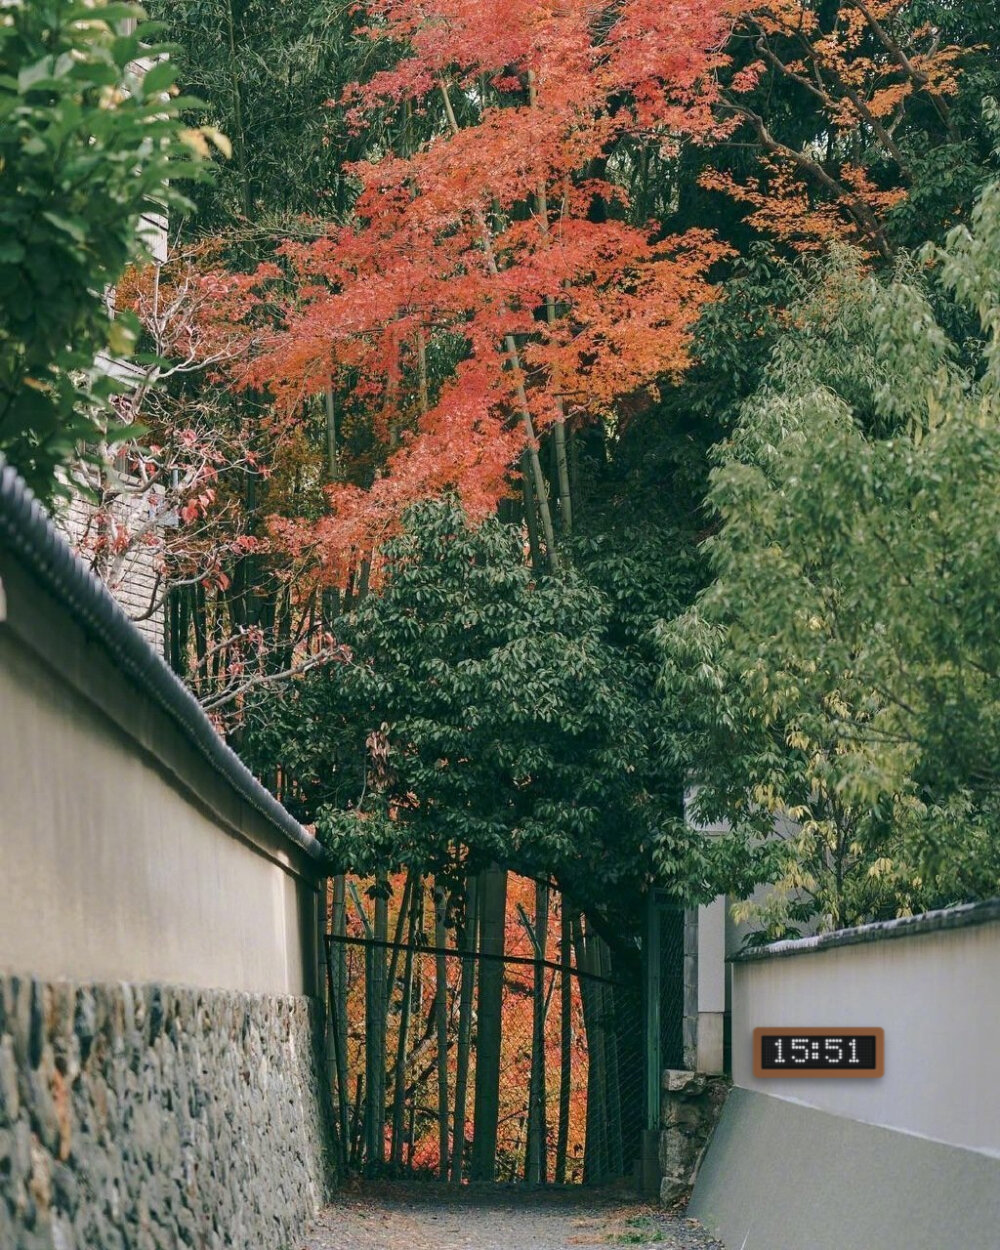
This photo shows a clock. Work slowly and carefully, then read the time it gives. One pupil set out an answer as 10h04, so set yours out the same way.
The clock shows 15h51
